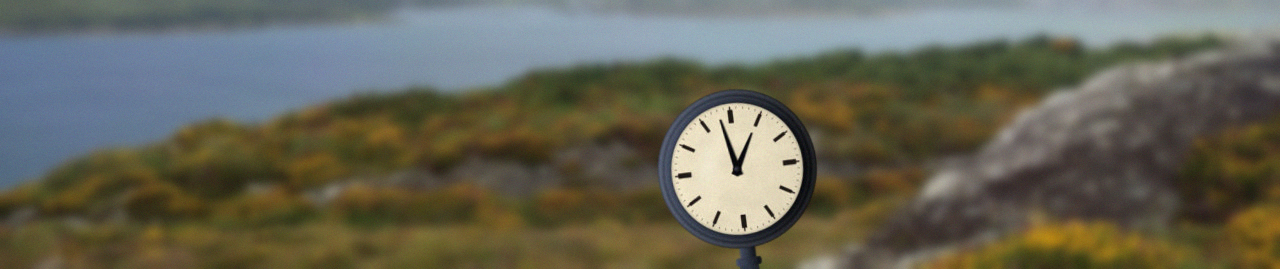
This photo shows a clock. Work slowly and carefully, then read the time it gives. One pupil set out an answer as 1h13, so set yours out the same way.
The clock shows 12h58
